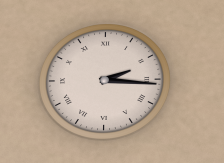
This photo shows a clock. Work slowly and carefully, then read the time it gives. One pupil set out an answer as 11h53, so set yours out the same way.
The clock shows 2h16
